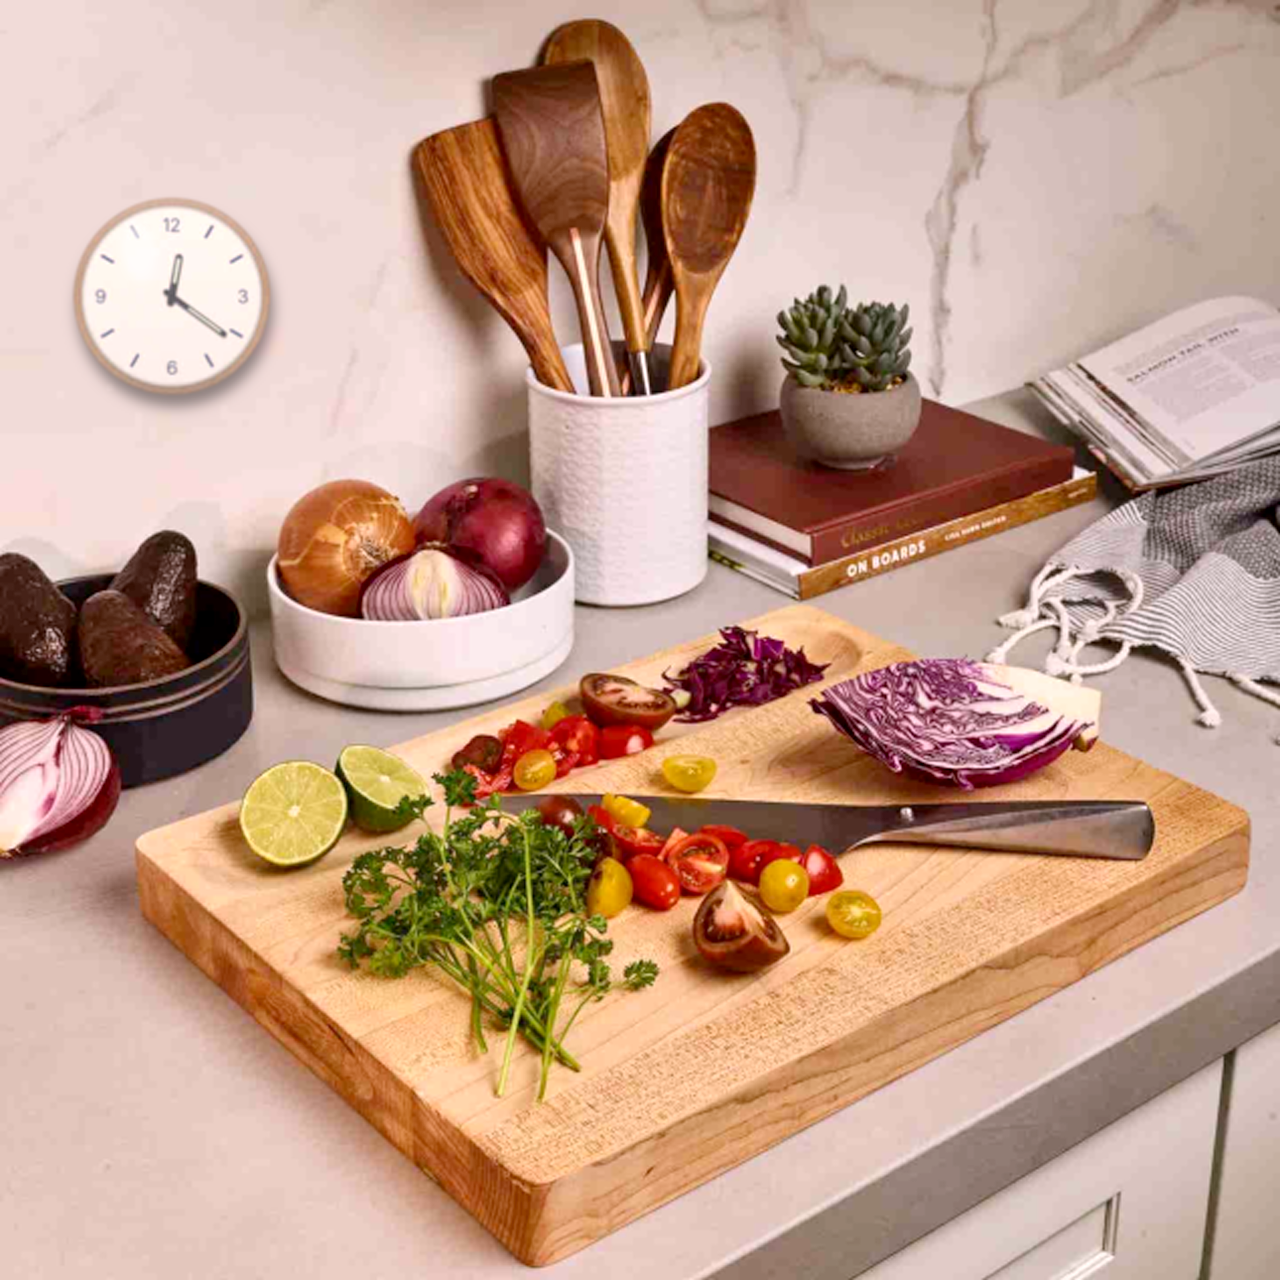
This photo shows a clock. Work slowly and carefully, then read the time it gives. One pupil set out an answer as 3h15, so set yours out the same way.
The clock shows 12h21
